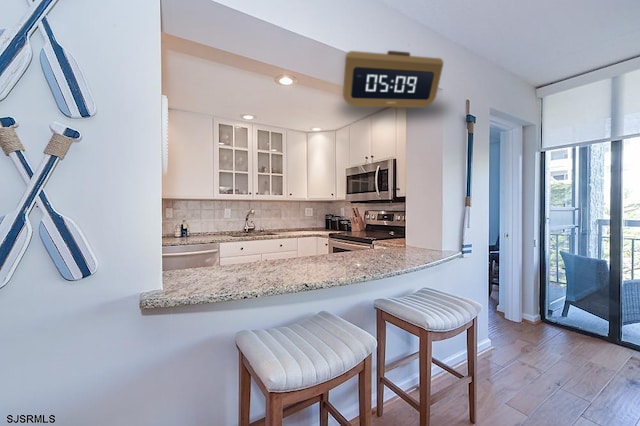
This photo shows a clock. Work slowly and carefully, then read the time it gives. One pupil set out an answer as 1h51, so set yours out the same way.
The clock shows 5h09
